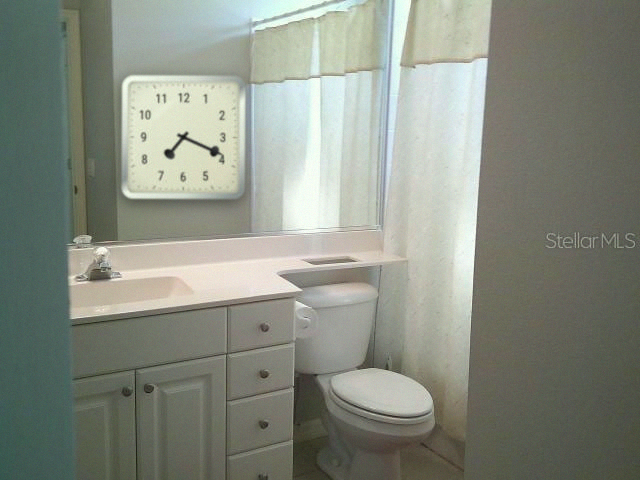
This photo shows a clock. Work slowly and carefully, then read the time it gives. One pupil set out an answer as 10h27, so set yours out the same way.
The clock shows 7h19
